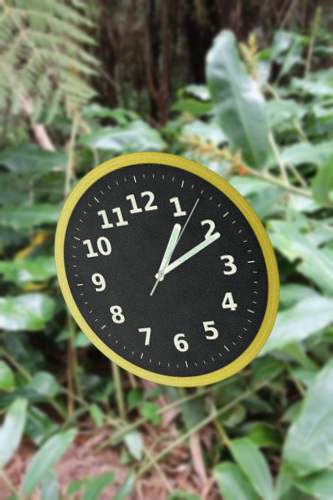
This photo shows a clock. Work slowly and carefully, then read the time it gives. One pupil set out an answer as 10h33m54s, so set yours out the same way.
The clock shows 1h11m07s
